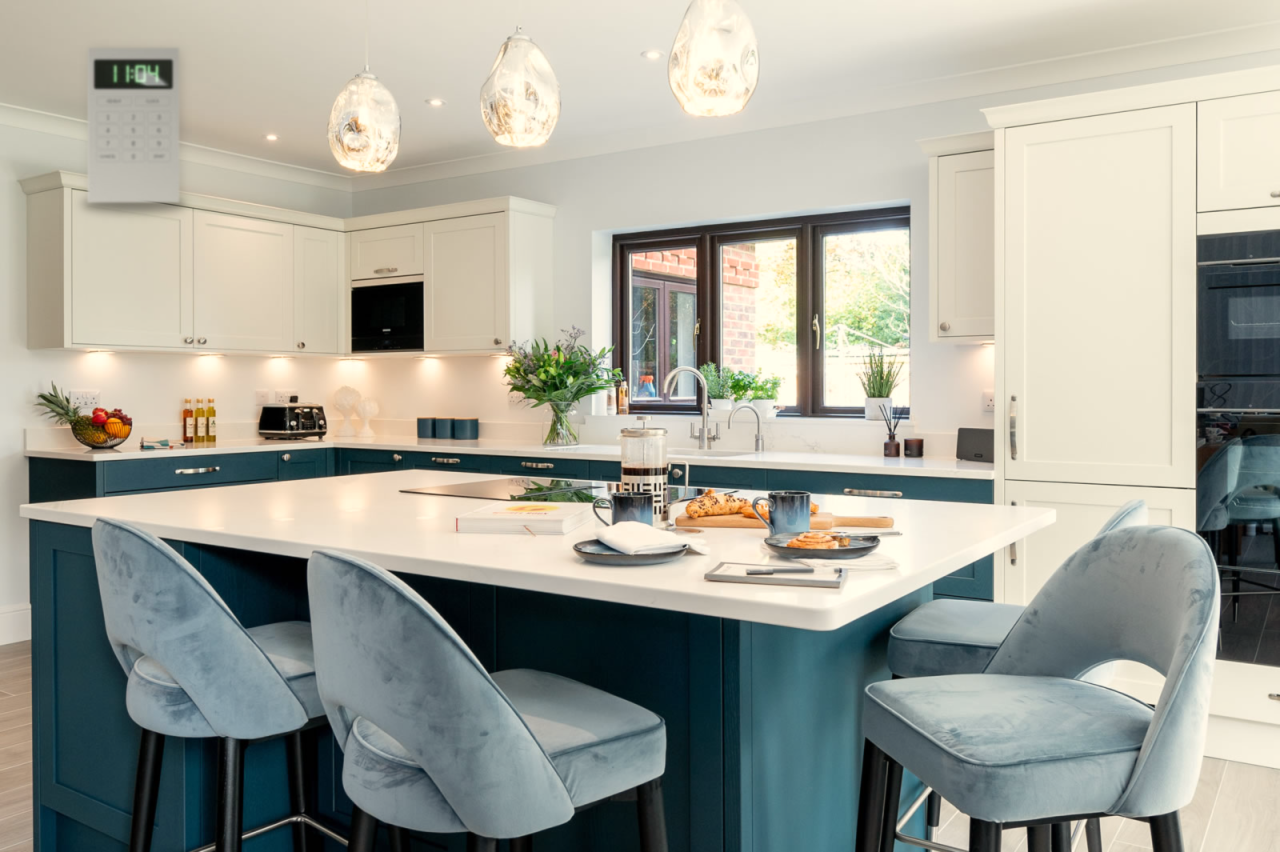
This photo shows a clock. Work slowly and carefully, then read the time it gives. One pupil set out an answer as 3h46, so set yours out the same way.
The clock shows 11h04
